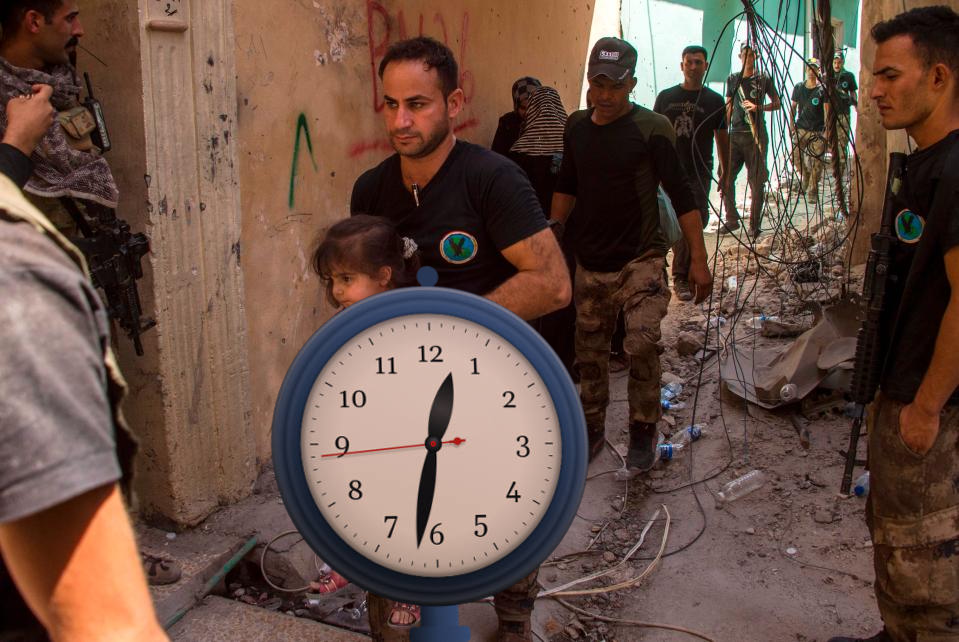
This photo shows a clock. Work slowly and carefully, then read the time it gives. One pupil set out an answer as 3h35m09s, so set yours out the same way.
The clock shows 12h31m44s
